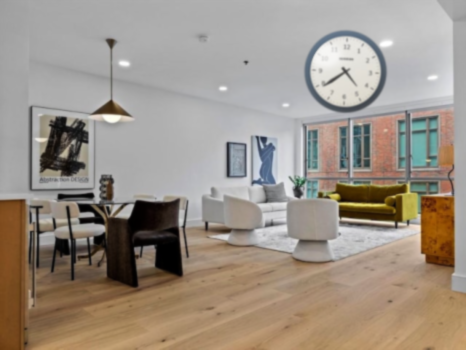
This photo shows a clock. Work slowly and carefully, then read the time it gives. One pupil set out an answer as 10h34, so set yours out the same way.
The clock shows 4h39
